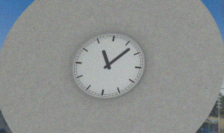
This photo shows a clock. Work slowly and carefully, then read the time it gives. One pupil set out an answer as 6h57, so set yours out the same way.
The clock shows 11h07
